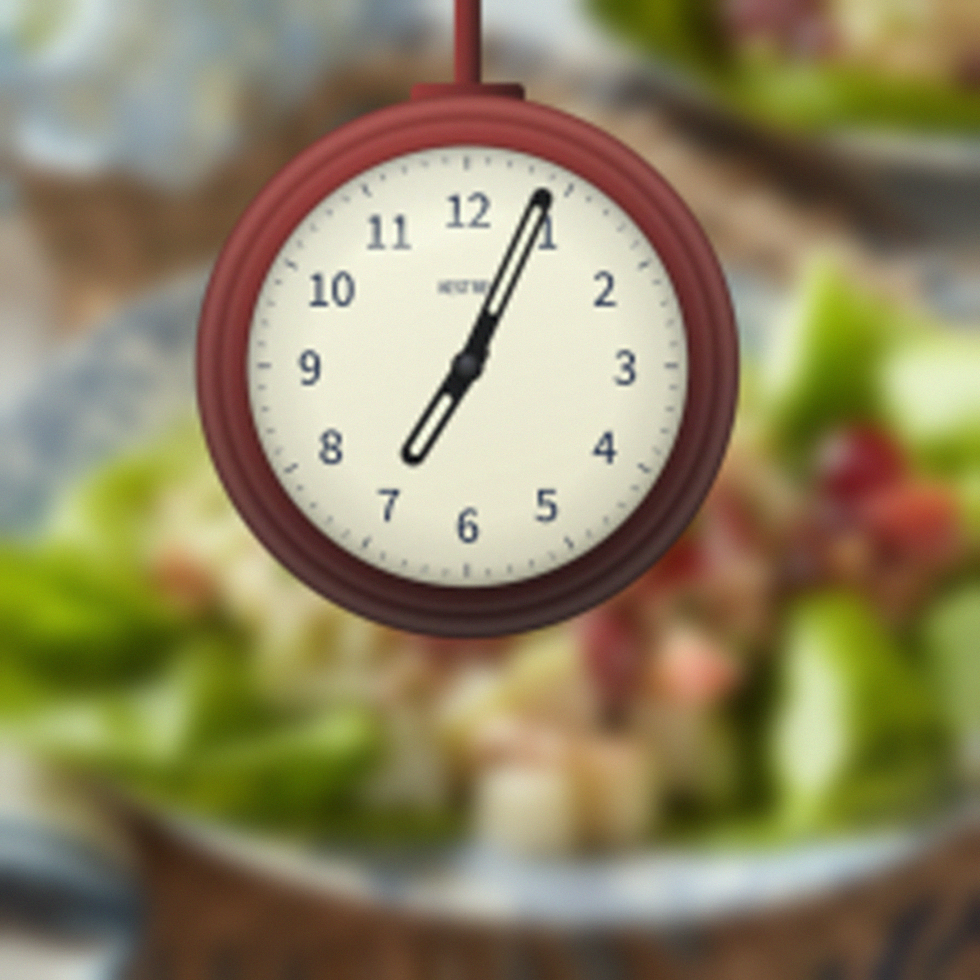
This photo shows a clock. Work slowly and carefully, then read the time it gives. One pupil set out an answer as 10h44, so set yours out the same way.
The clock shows 7h04
